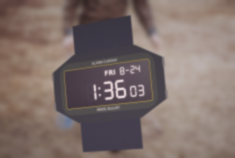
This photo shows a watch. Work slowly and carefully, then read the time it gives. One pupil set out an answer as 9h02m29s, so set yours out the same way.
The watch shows 1h36m03s
